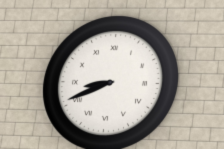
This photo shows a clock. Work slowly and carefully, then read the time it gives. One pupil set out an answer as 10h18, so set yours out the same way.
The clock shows 8h41
